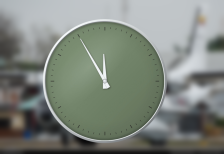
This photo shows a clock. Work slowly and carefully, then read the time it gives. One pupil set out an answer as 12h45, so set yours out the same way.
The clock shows 11h55
